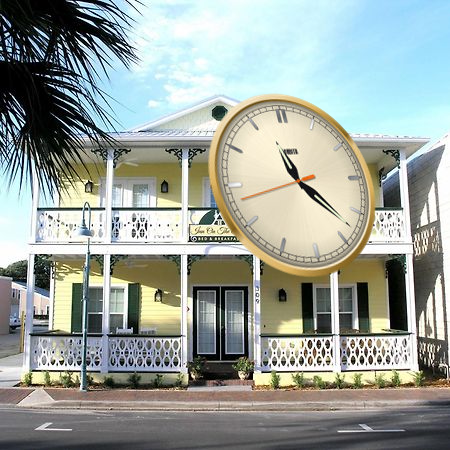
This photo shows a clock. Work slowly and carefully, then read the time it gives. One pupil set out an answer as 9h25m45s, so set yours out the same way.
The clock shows 11h22m43s
